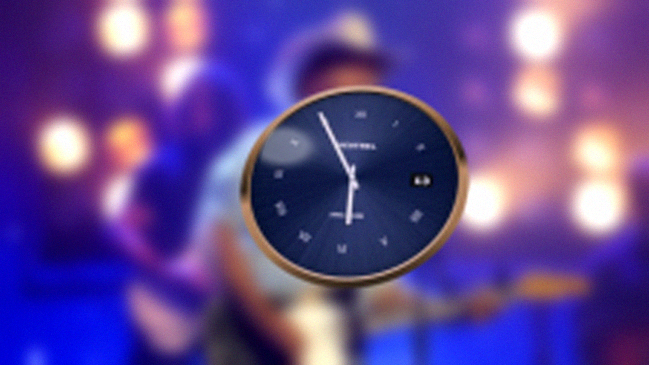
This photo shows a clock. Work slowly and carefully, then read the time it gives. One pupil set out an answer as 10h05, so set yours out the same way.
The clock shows 5h55
